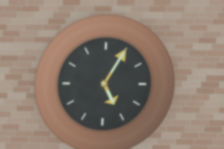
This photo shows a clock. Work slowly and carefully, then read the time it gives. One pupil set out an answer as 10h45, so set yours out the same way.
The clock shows 5h05
